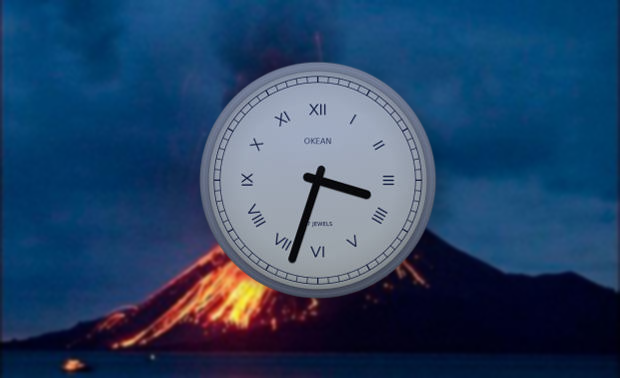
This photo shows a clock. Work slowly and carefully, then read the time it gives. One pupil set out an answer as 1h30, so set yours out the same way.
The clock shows 3h33
